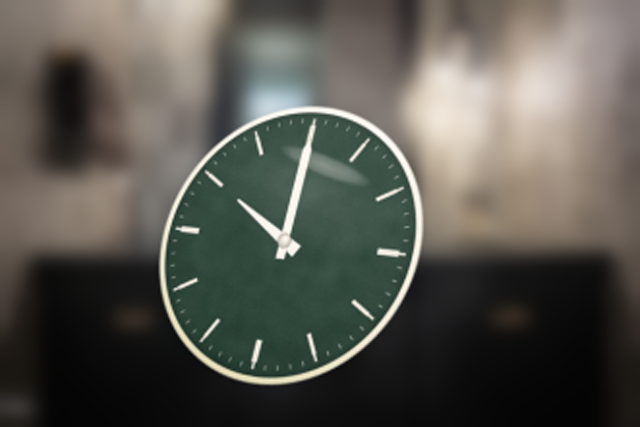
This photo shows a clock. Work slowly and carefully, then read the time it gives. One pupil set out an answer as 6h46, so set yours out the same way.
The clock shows 10h00
